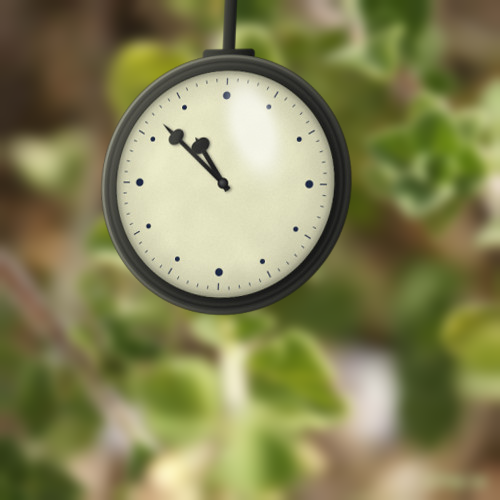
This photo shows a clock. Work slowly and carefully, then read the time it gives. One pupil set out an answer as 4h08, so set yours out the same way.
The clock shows 10h52
